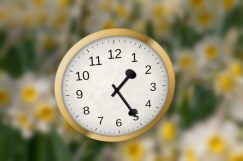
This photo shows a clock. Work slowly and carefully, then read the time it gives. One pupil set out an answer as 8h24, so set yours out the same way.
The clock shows 1h25
